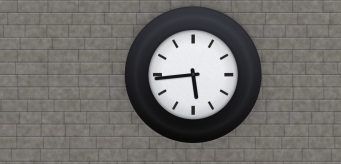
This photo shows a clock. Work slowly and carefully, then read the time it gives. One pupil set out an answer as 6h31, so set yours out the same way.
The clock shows 5h44
